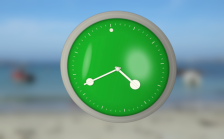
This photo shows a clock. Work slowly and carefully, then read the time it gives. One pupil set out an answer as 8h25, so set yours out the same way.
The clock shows 4h42
